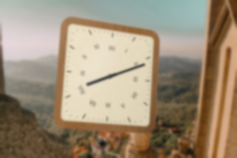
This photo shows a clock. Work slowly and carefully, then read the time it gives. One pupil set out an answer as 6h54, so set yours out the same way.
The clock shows 8h11
